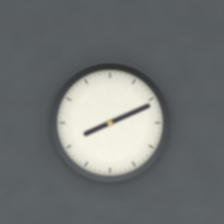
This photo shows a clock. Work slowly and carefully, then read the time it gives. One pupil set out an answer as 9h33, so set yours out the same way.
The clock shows 8h11
